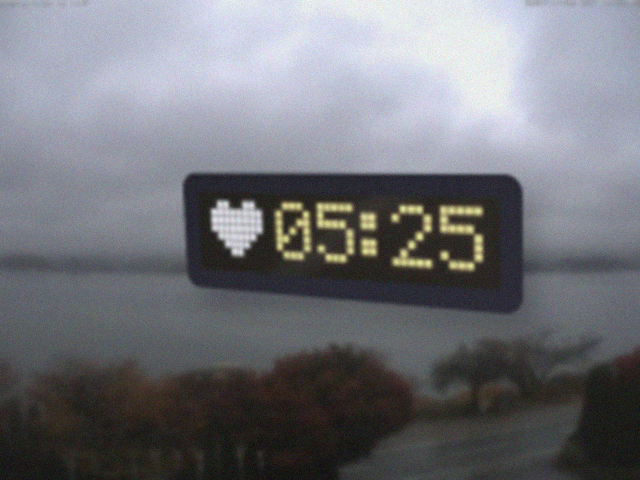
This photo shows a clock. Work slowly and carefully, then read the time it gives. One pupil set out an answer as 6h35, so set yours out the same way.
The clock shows 5h25
